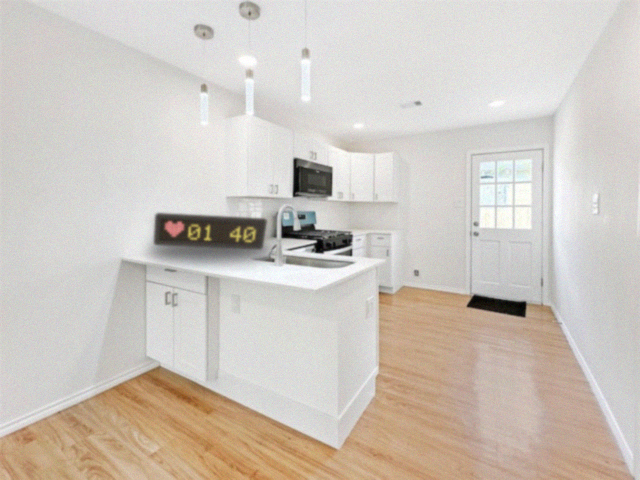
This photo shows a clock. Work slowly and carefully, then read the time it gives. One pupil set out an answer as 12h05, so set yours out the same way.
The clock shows 1h40
